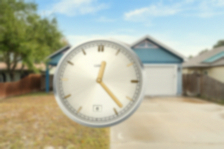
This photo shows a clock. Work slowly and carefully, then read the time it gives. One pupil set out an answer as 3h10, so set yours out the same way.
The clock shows 12h23
